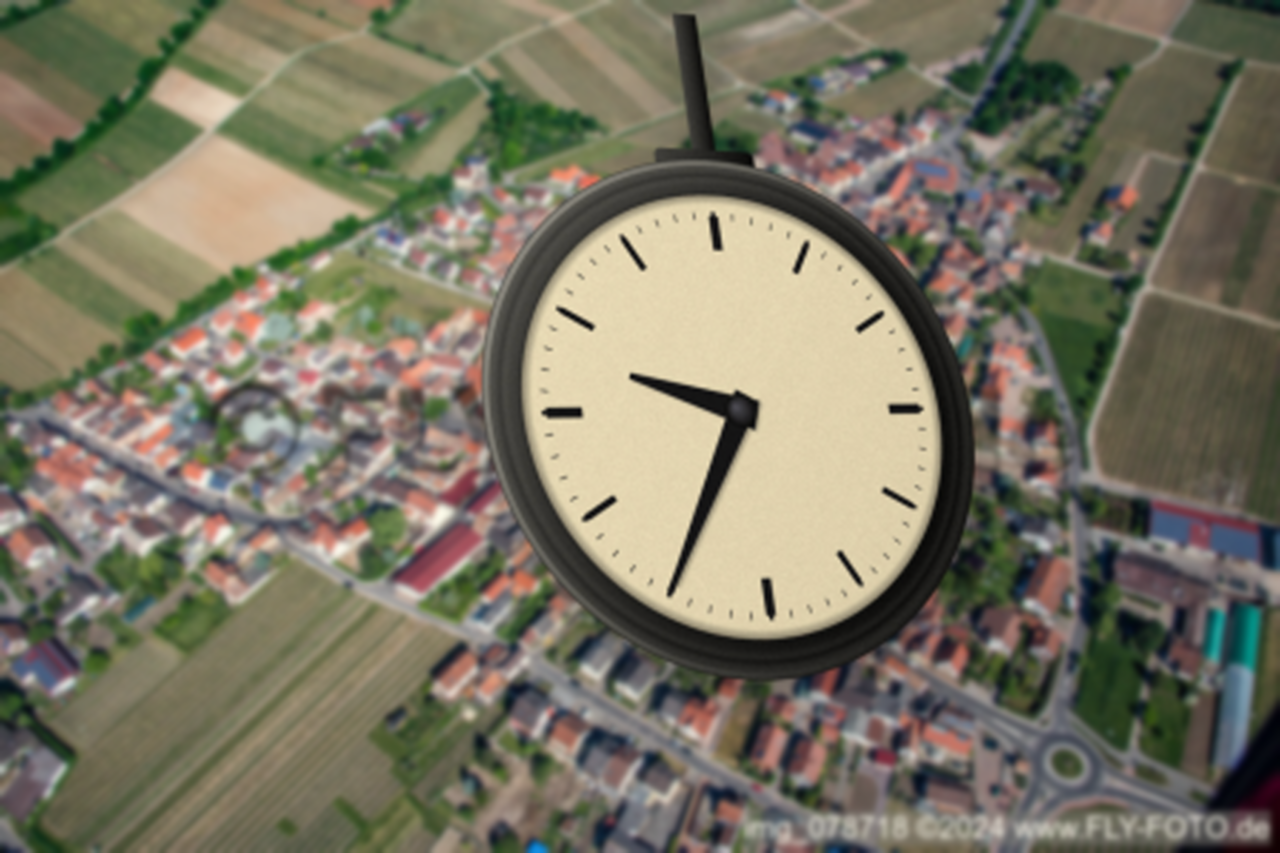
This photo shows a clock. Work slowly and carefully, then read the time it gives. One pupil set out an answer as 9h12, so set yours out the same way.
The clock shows 9h35
